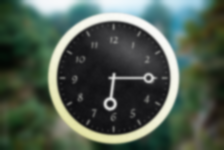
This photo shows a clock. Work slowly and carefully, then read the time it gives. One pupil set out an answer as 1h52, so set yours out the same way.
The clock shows 6h15
